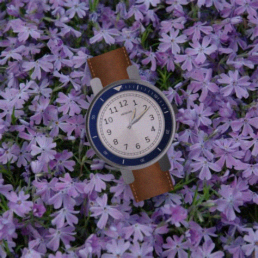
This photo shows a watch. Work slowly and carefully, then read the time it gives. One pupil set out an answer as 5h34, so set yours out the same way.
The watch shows 1h11
